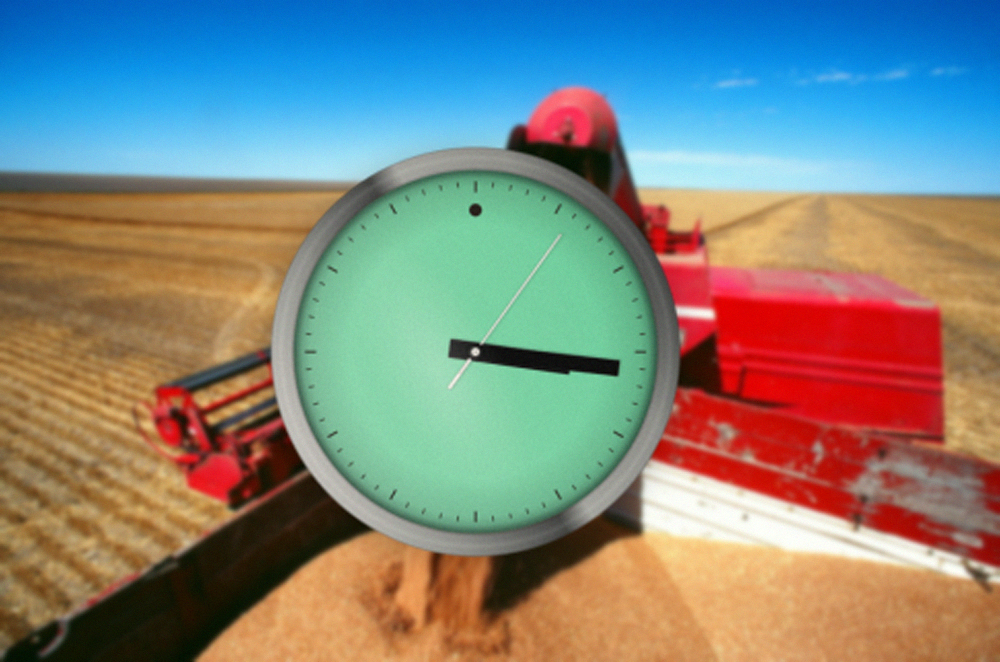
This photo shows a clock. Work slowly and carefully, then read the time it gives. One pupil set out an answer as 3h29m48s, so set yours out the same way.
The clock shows 3h16m06s
